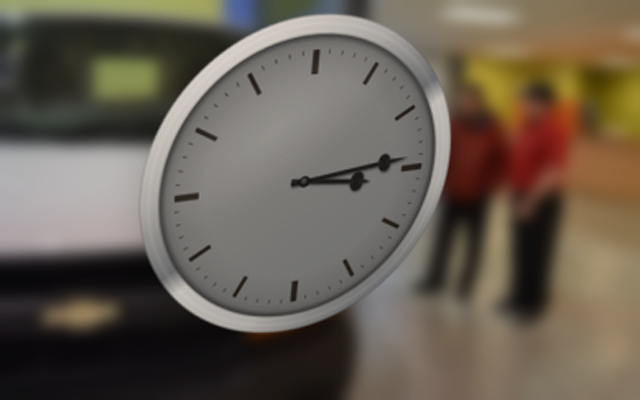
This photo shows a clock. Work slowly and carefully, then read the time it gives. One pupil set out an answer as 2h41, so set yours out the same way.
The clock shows 3h14
